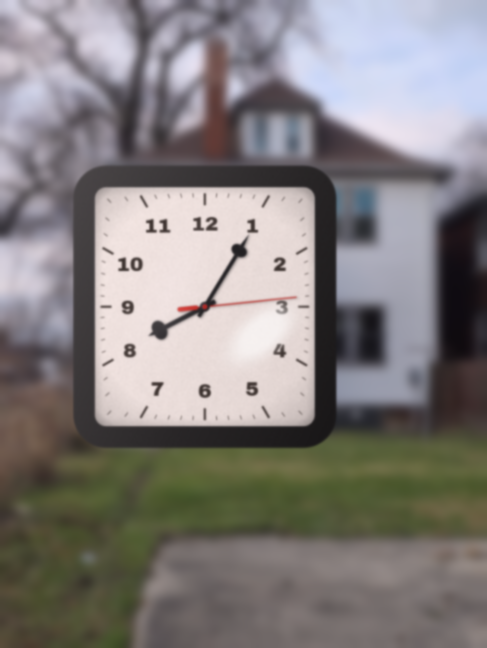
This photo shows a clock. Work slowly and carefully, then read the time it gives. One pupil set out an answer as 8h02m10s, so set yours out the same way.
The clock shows 8h05m14s
